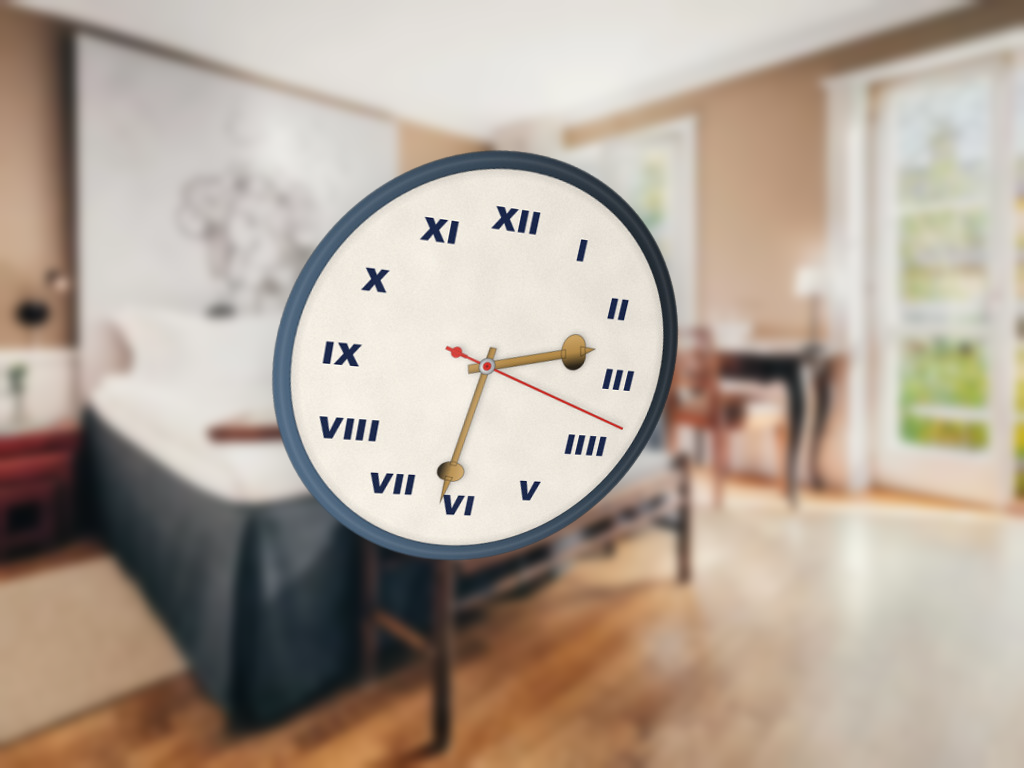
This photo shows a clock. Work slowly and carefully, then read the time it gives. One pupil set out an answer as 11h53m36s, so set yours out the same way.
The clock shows 2h31m18s
